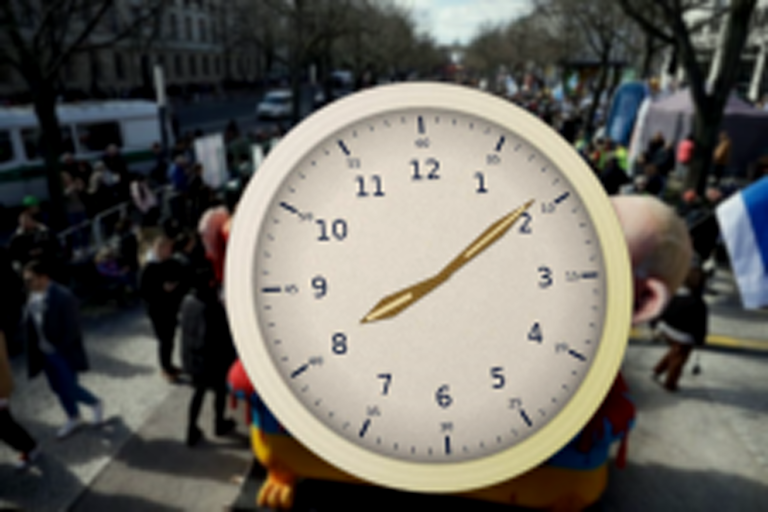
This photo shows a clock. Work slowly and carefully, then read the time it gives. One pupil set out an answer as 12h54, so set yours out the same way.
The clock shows 8h09
